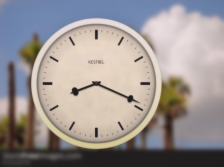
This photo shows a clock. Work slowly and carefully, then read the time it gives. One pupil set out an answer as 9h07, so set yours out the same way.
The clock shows 8h19
